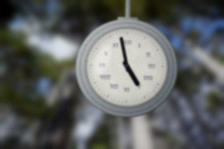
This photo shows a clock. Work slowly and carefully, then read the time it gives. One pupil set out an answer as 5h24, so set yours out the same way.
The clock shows 4h58
